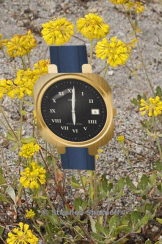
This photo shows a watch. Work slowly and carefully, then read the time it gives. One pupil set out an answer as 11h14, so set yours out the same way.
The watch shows 6h01
